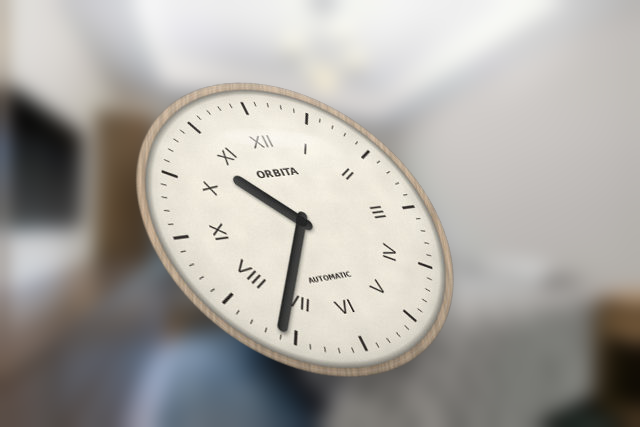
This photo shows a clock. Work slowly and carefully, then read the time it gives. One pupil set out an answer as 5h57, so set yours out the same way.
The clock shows 10h36
